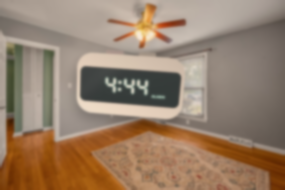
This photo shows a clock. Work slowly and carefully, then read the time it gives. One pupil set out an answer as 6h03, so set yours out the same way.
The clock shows 4h44
